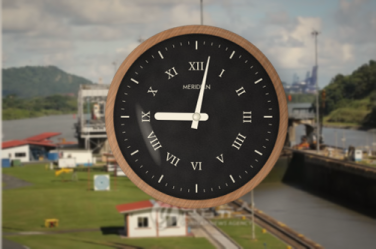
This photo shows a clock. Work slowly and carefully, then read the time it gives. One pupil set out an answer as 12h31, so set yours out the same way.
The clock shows 9h02
